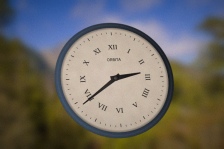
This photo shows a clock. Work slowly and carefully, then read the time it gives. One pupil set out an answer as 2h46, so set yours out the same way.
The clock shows 2h39
